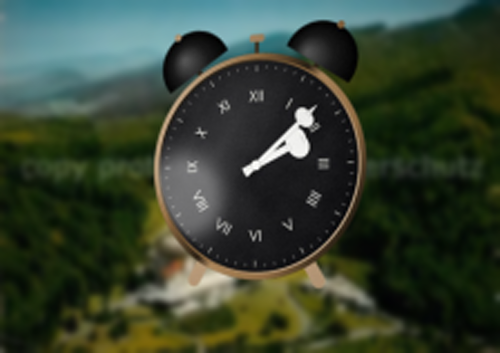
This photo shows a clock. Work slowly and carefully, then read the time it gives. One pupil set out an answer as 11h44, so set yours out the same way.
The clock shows 2h08
